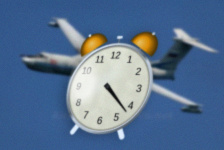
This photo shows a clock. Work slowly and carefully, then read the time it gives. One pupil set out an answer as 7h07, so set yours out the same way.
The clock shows 4h22
